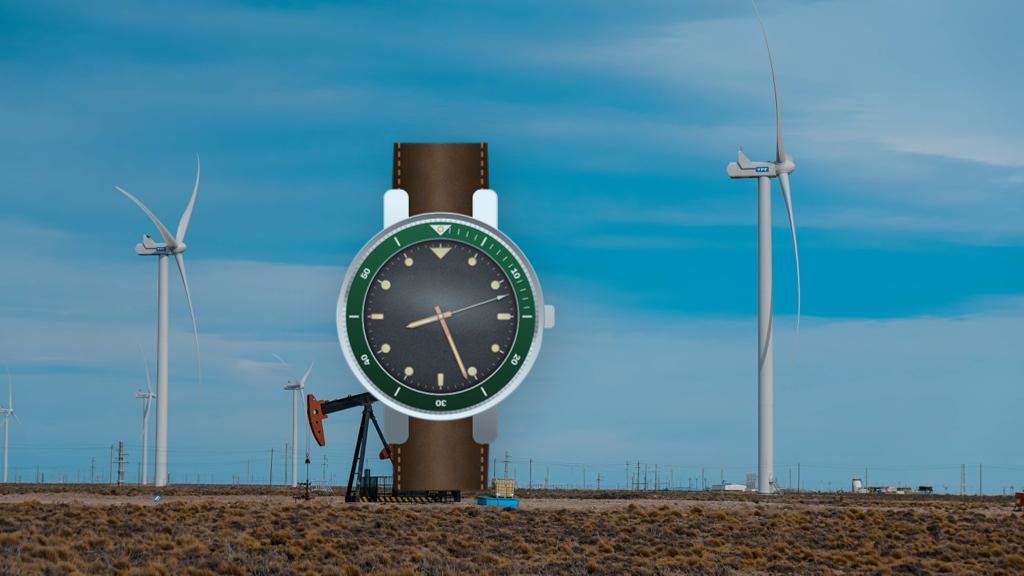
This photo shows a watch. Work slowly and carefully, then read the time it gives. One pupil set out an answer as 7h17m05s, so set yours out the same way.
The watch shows 8h26m12s
